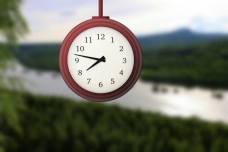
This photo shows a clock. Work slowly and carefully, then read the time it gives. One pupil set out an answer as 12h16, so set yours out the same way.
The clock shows 7h47
